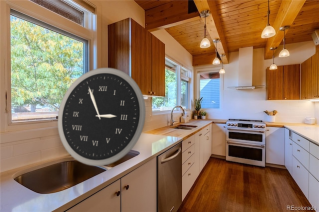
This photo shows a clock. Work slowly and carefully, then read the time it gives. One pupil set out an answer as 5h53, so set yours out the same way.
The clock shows 2h55
